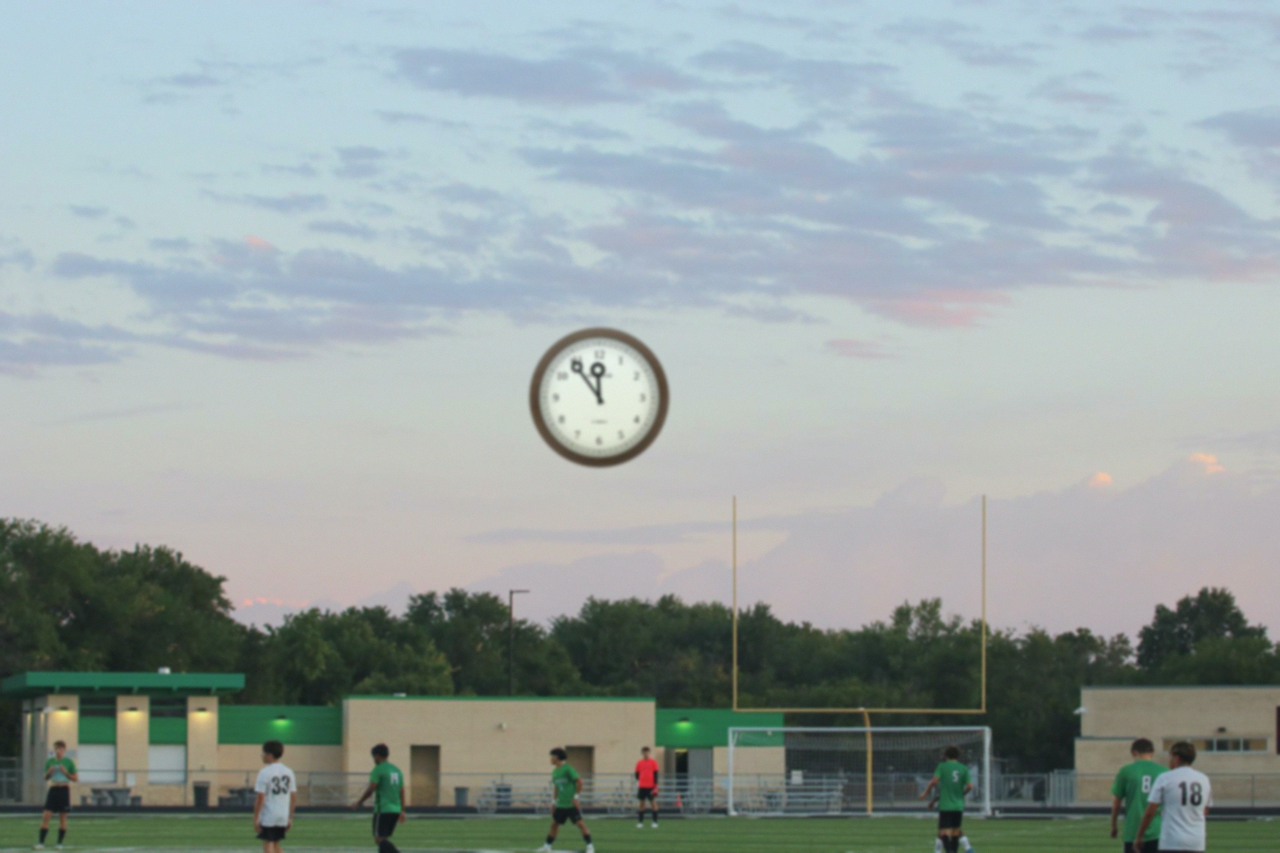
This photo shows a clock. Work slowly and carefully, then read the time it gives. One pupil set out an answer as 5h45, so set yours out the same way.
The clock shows 11h54
